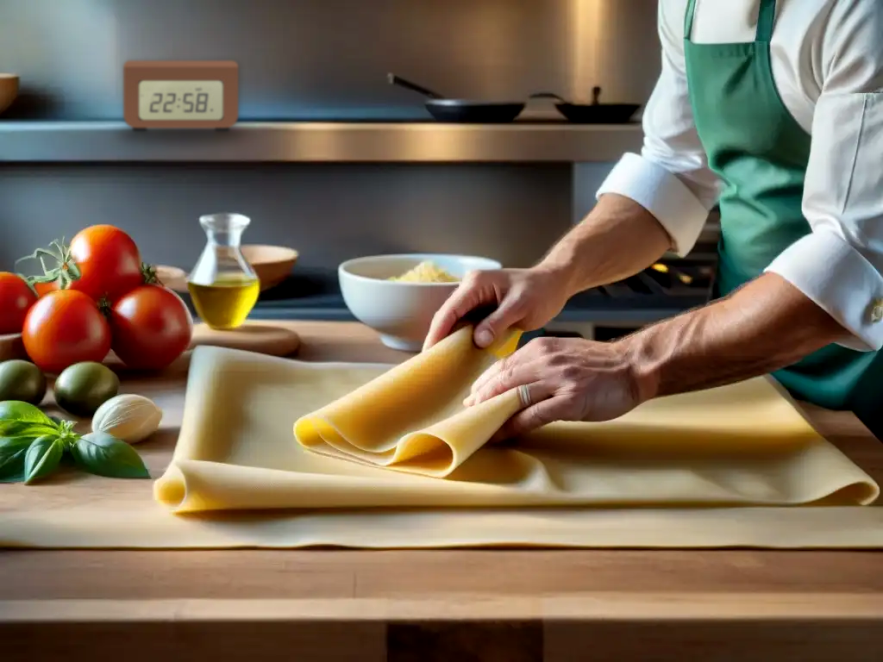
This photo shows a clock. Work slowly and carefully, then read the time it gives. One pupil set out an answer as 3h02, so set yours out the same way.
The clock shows 22h58
